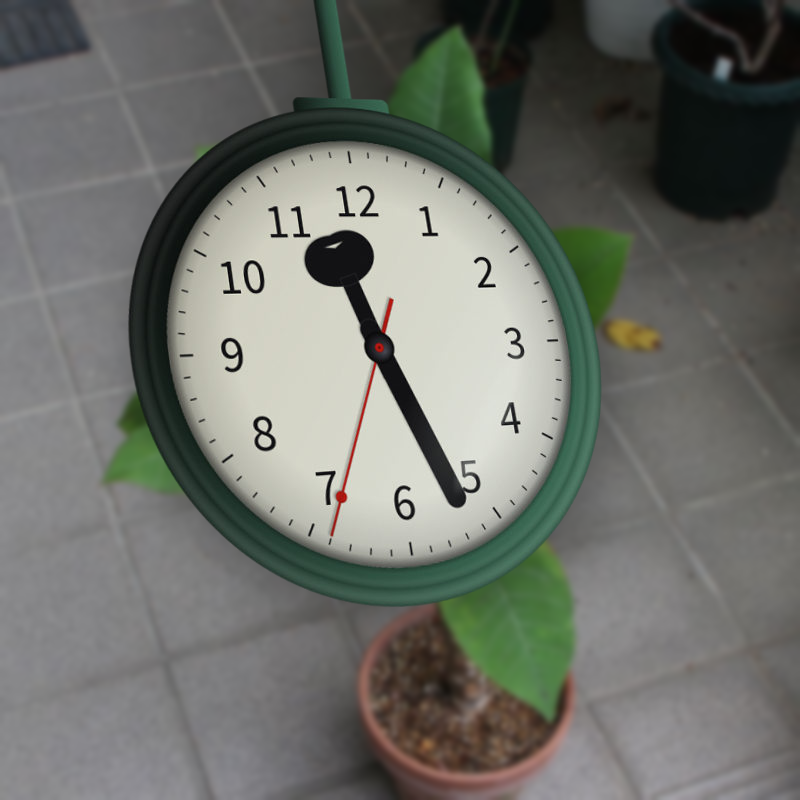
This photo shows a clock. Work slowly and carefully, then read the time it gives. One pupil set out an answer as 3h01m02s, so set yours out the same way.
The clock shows 11h26m34s
